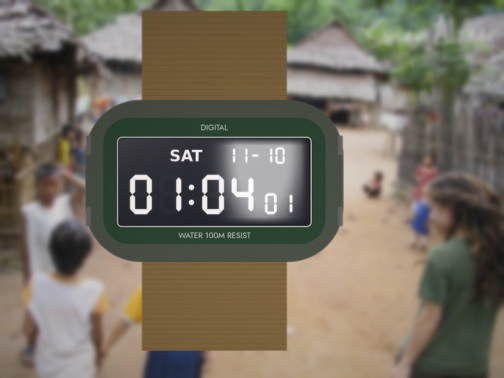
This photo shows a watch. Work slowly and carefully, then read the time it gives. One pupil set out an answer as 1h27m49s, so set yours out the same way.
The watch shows 1h04m01s
